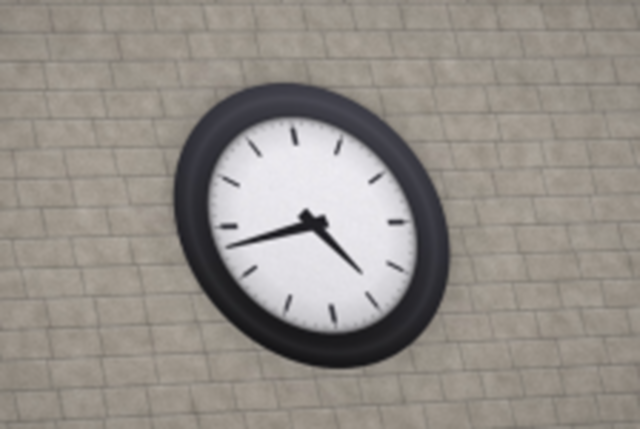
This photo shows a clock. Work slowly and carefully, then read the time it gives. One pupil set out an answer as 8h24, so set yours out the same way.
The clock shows 4h43
